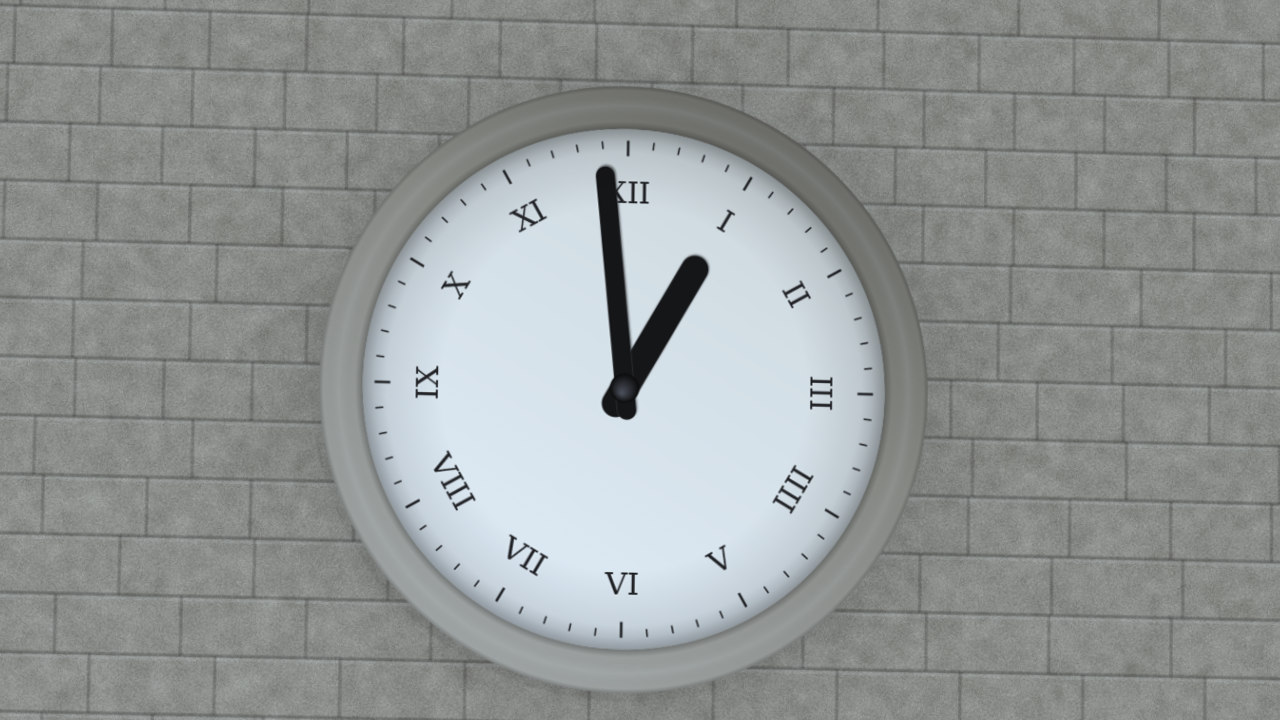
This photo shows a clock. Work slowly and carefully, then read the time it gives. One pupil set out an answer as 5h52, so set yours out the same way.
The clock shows 12h59
